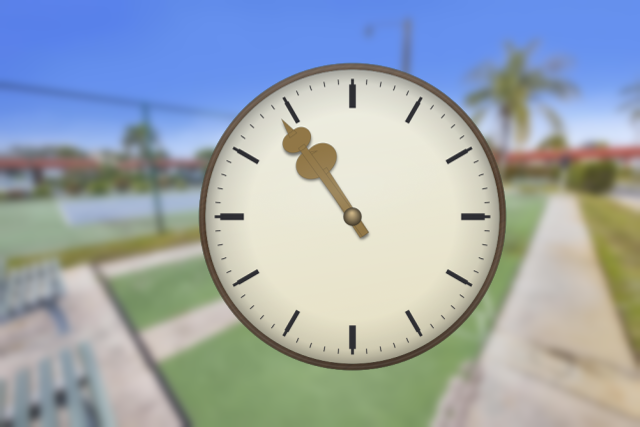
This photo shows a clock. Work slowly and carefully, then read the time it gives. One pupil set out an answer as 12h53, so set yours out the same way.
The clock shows 10h54
